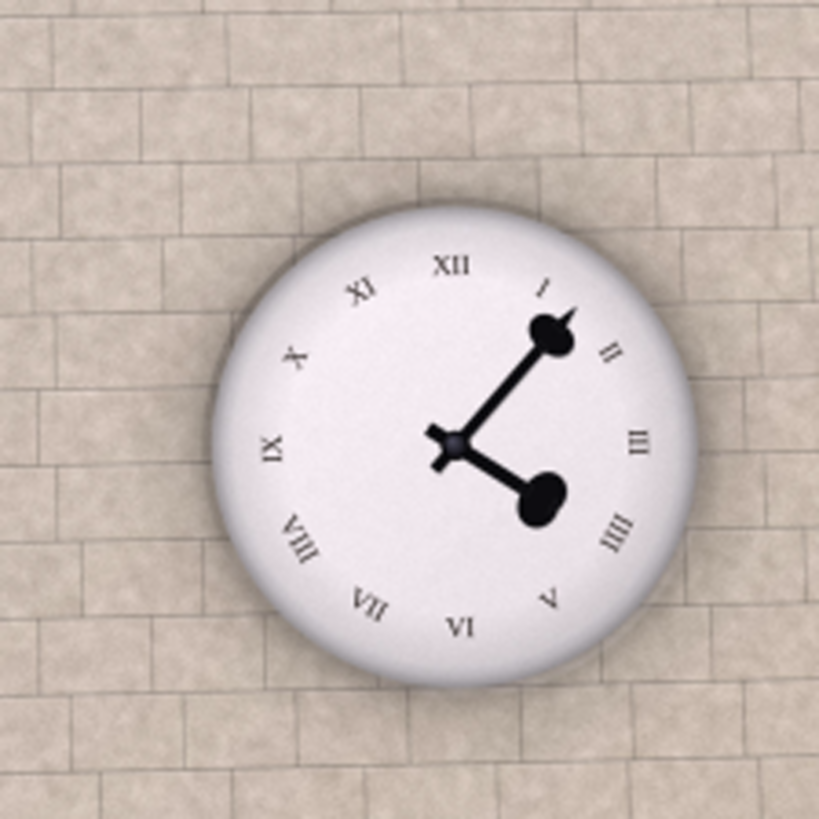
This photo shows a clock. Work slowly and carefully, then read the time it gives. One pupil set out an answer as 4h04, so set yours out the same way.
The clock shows 4h07
